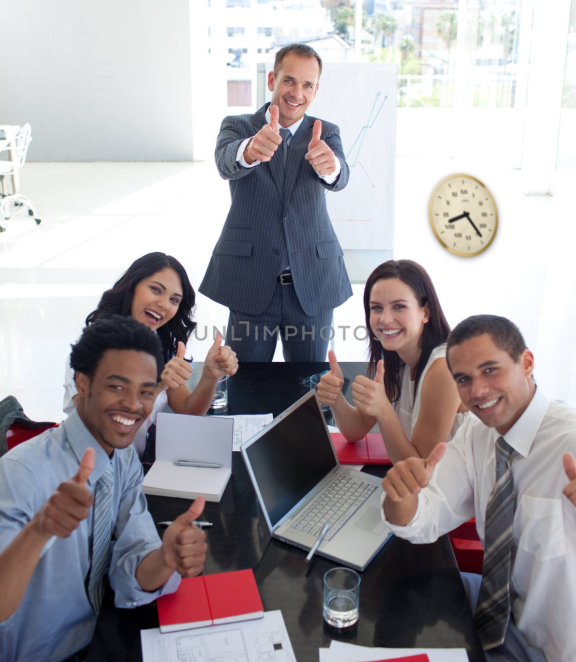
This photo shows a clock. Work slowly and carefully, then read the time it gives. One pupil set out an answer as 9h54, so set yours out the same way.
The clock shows 8h24
